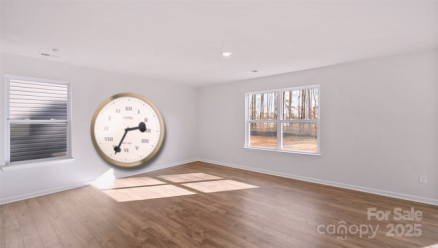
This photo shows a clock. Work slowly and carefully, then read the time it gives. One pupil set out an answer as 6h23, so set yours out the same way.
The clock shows 2h34
